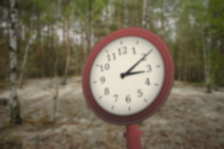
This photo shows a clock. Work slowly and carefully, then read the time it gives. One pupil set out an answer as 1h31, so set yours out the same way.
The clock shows 3h10
